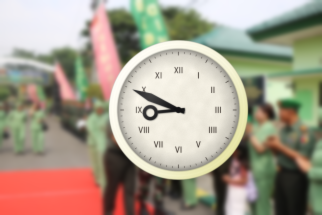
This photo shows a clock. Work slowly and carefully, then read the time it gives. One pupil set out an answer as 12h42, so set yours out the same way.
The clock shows 8h49
